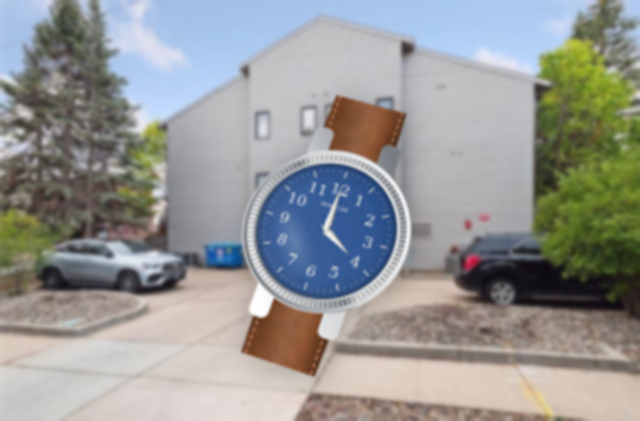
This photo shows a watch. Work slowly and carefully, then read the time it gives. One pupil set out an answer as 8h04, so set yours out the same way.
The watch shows 4h00
